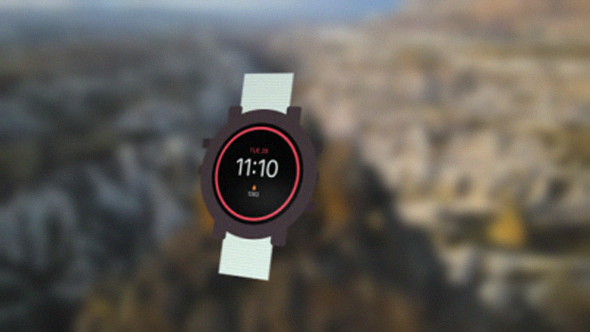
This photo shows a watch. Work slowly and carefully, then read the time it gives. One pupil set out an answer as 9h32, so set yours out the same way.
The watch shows 11h10
